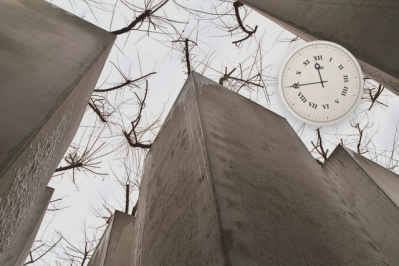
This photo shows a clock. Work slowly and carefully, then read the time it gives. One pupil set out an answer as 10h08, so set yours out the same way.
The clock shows 11h45
